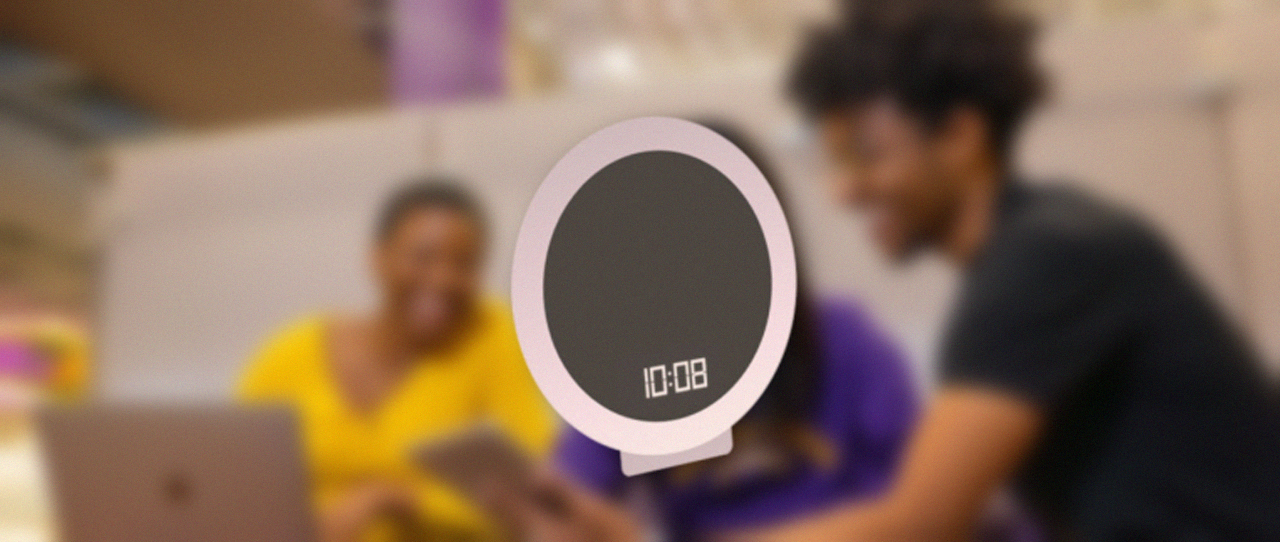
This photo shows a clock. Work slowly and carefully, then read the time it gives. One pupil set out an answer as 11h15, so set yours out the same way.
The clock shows 10h08
